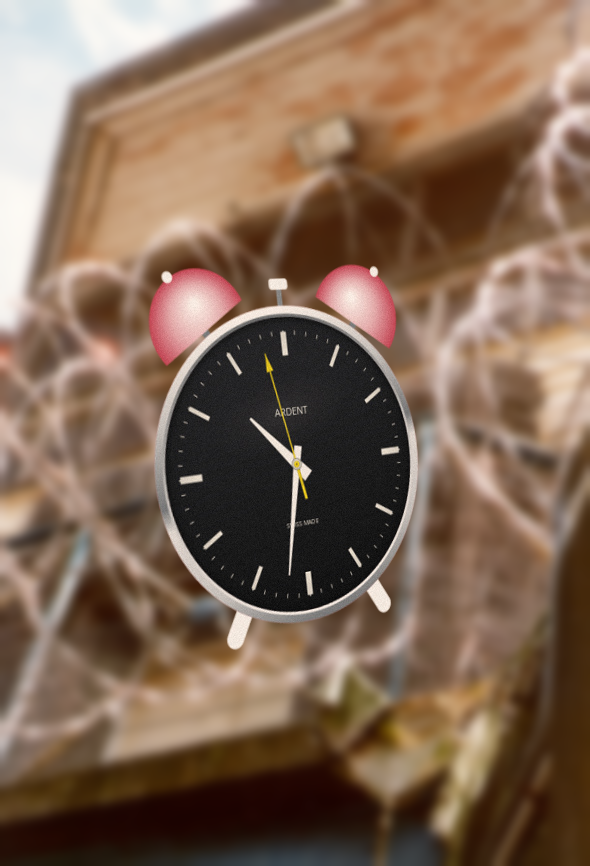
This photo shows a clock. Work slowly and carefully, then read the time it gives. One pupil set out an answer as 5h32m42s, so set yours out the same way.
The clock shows 10h31m58s
